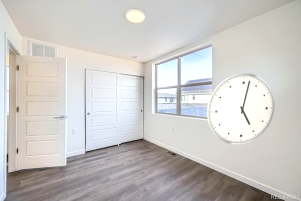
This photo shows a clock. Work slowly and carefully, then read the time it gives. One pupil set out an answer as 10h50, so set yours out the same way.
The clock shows 5h02
